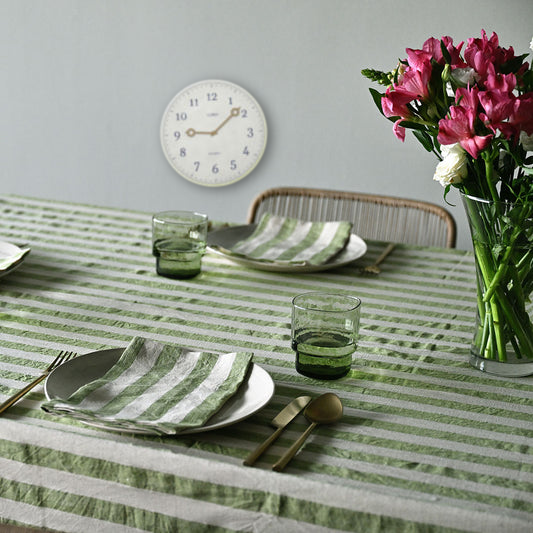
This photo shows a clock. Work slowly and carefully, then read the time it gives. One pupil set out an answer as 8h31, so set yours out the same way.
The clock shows 9h08
